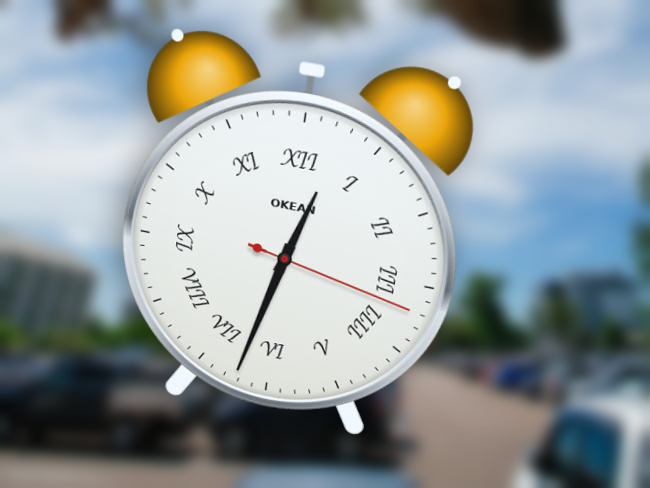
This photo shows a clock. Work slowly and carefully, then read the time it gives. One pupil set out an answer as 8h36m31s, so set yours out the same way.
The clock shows 12h32m17s
